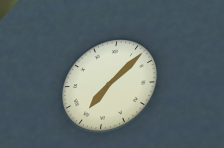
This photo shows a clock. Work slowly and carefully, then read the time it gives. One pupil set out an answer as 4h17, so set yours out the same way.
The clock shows 7h07
